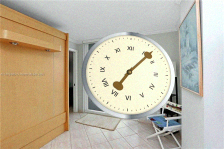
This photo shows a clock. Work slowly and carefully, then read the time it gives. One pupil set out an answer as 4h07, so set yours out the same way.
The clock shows 7h07
